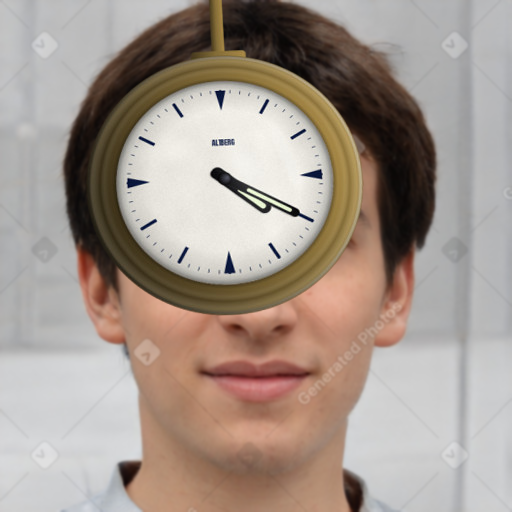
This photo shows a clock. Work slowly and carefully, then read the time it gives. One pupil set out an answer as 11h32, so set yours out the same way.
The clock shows 4h20
